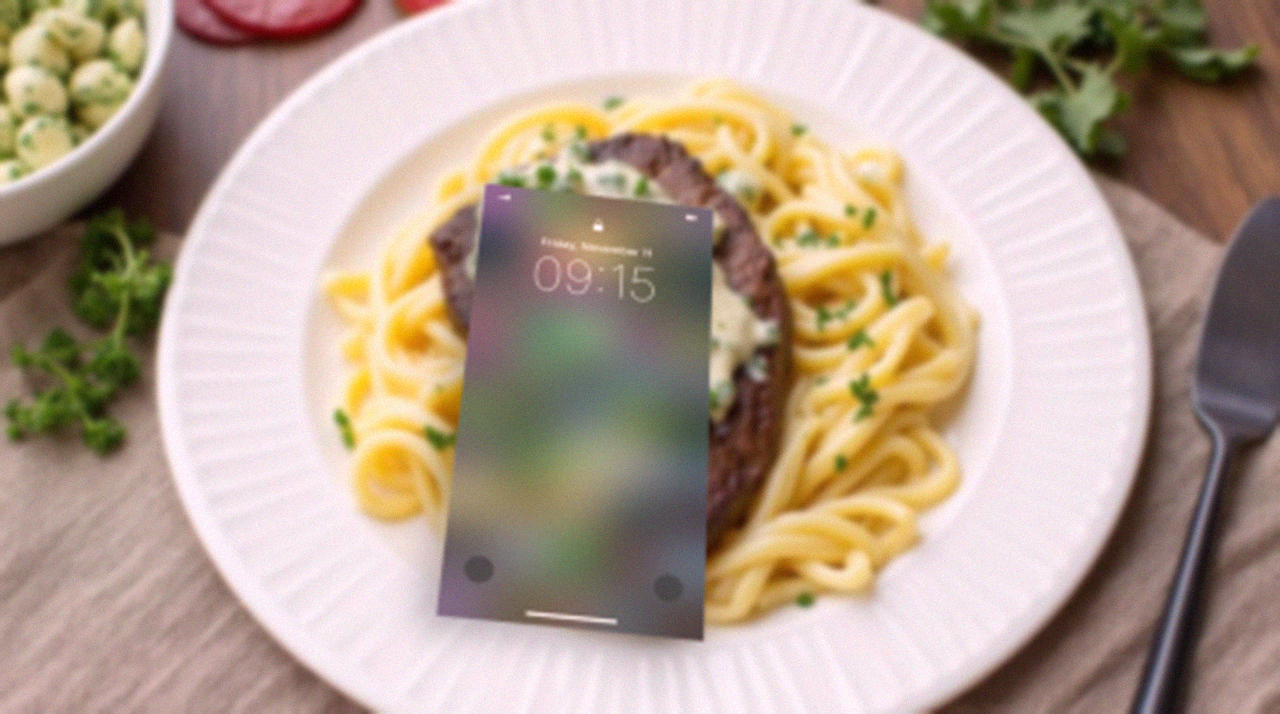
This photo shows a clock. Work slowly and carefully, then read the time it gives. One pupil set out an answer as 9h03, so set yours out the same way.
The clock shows 9h15
